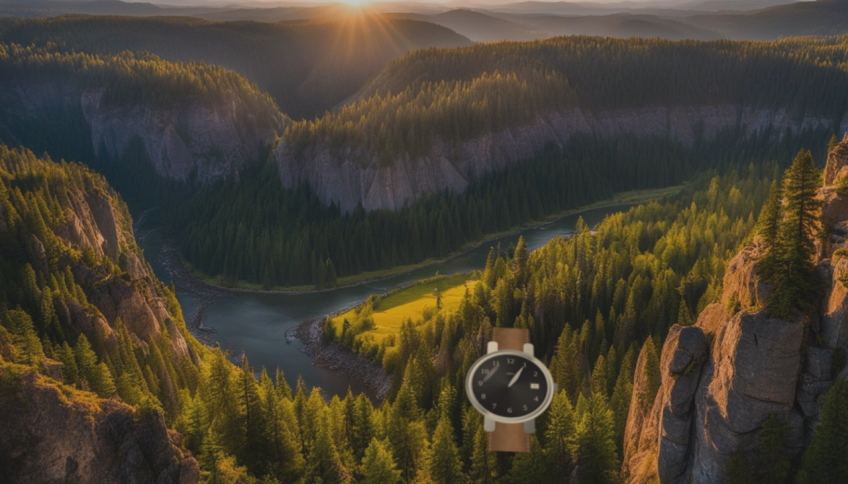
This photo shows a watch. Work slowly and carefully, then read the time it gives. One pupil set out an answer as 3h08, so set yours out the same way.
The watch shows 1h05
